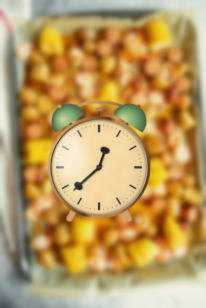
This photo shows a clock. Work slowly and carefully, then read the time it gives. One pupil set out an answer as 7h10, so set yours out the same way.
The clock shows 12h38
